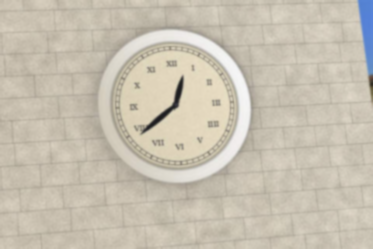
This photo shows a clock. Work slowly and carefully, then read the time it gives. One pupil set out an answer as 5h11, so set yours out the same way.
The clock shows 12h39
